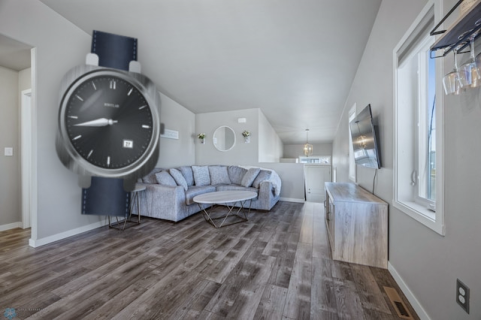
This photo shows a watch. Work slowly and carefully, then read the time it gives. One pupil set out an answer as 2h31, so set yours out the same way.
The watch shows 8h43
